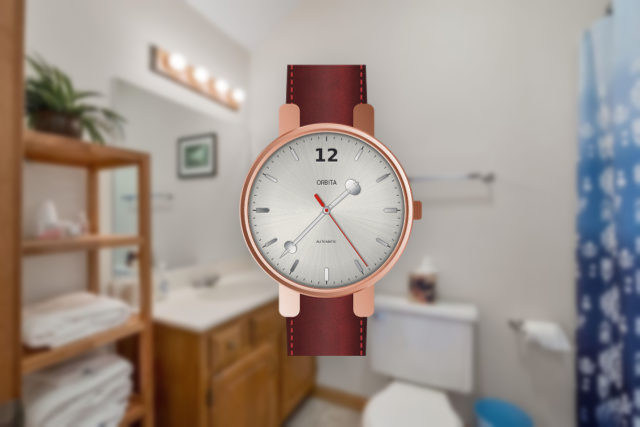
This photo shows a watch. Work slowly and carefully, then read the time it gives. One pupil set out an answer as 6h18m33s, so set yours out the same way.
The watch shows 1h37m24s
